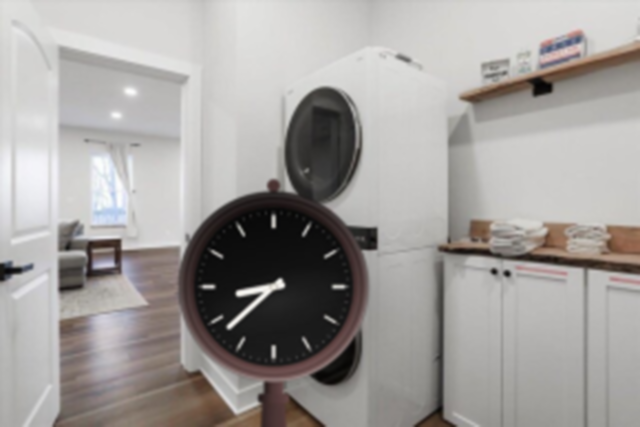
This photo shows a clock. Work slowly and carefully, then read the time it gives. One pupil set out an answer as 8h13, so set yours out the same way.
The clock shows 8h38
